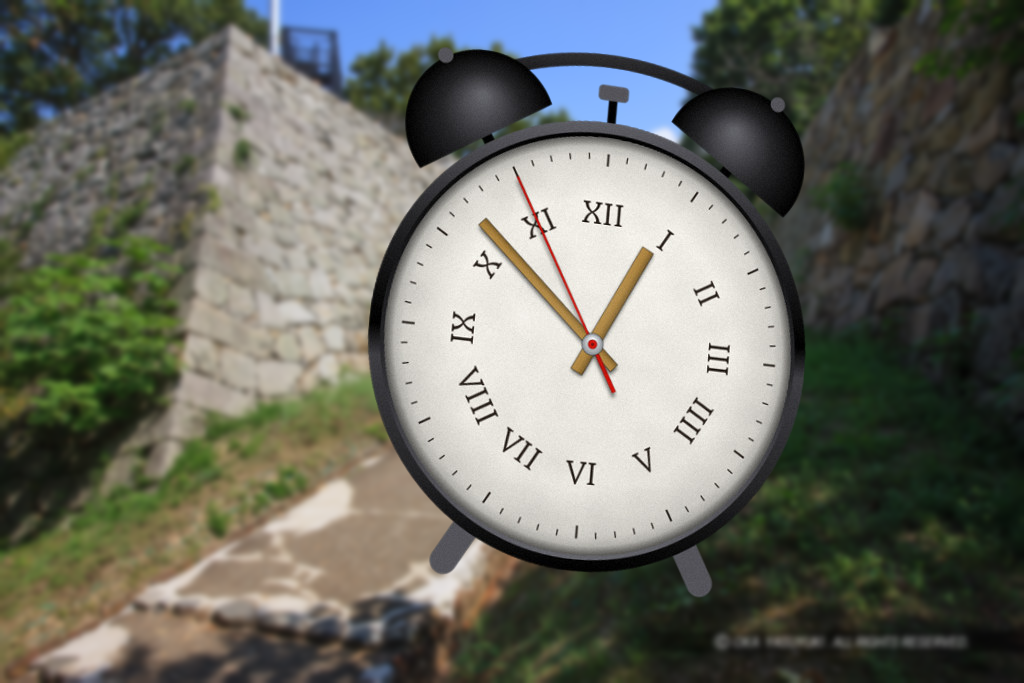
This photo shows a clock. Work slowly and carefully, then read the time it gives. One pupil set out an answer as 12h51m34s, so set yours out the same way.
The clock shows 12h51m55s
